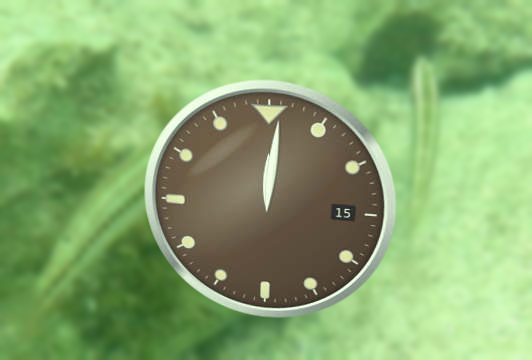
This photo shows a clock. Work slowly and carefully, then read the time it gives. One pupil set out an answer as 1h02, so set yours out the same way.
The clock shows 12h01
